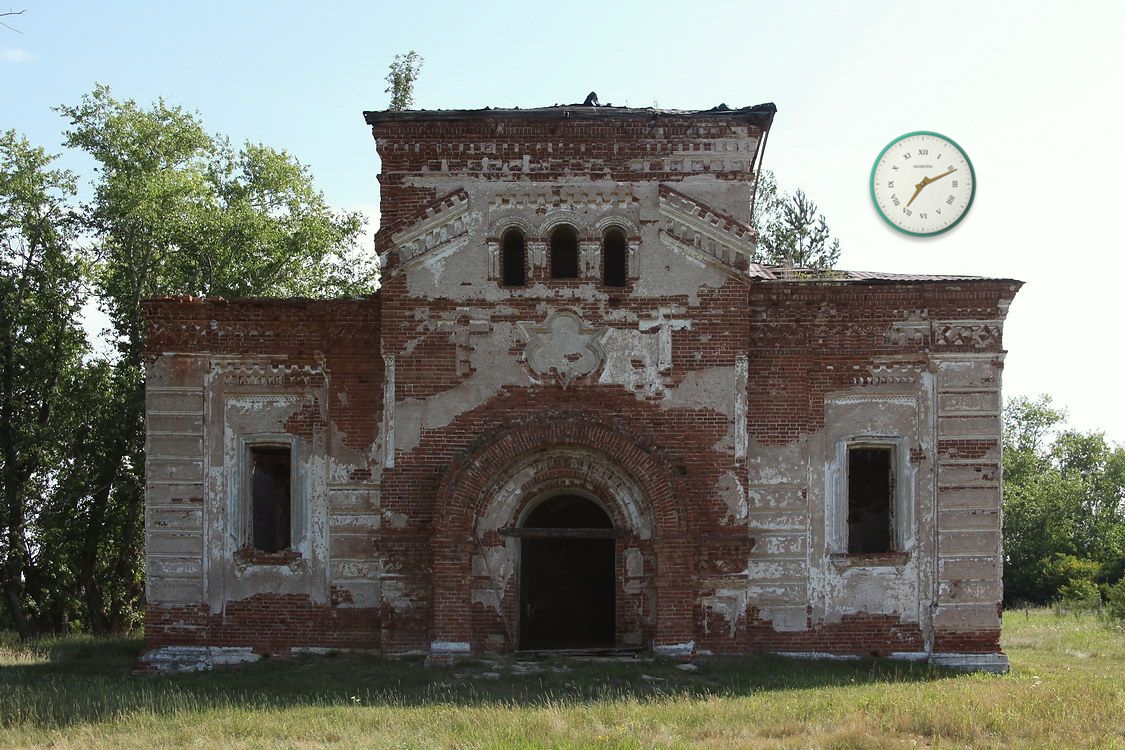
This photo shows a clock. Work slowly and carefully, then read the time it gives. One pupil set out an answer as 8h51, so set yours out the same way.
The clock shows 7h11
